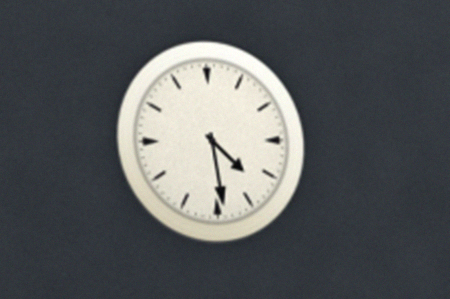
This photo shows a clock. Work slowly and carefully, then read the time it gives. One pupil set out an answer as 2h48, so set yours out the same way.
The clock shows 4h29
